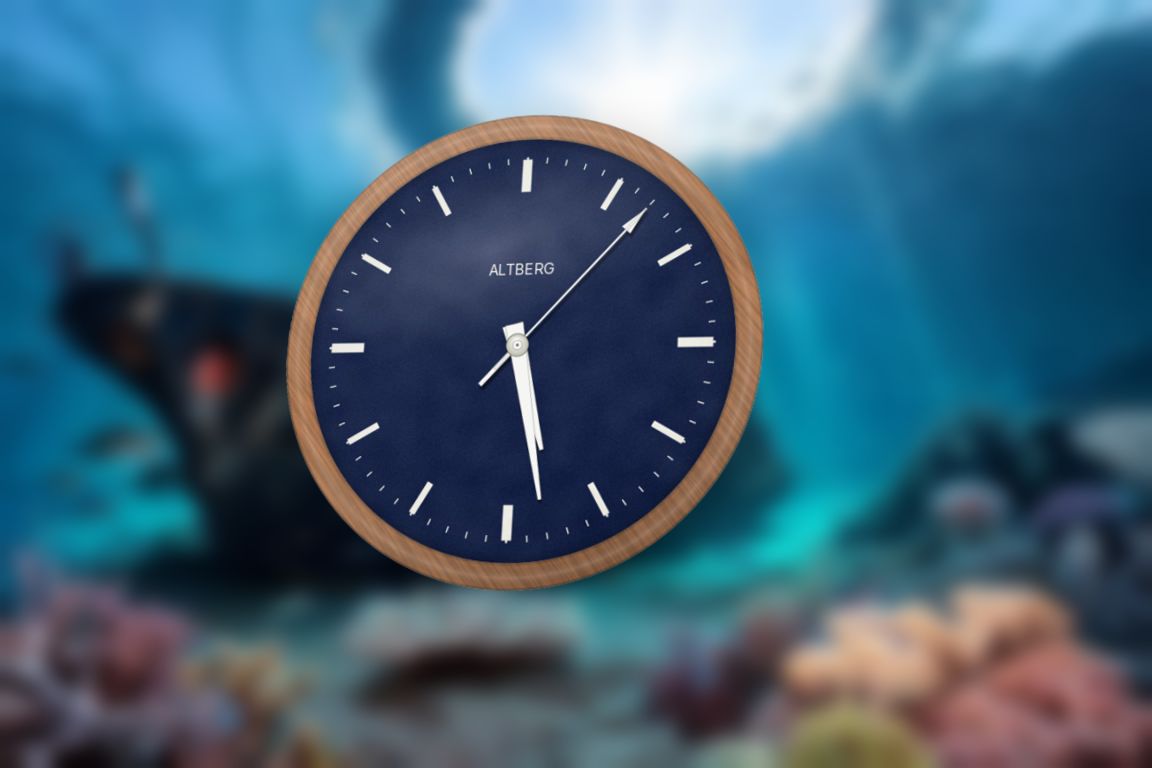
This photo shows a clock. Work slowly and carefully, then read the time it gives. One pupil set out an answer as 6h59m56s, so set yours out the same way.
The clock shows 5h28m07s
